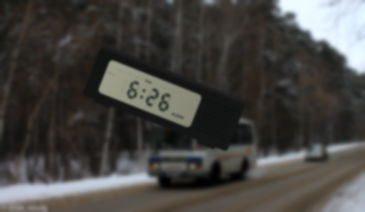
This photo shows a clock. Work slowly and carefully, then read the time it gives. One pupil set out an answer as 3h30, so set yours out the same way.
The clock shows 6h26
